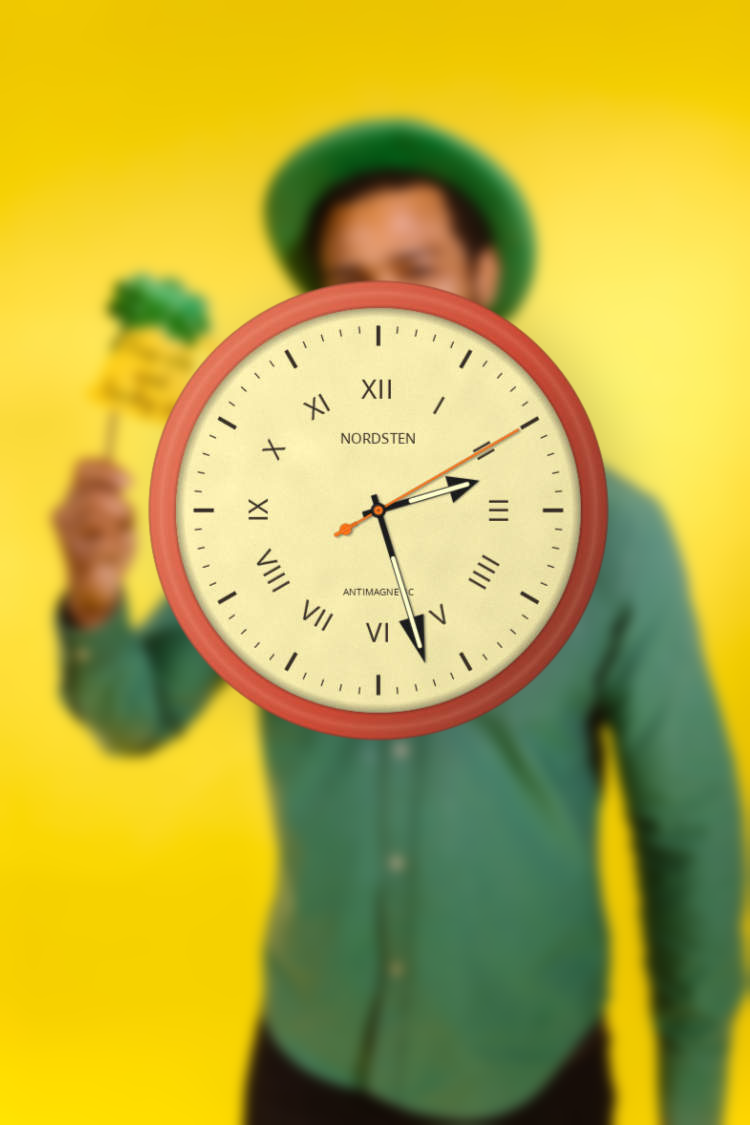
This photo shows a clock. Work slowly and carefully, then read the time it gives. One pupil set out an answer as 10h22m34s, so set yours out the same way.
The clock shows 2h27m10s
